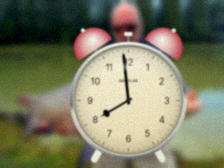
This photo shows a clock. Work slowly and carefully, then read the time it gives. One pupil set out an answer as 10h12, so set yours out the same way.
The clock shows 7h59
